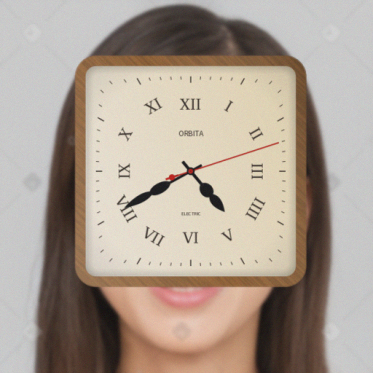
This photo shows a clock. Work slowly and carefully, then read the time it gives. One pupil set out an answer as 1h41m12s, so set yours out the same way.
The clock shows 4h40m12s
